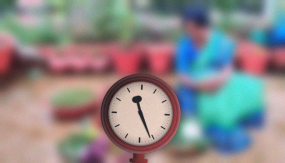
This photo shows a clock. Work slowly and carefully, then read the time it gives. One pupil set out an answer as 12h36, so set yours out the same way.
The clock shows 11h26
